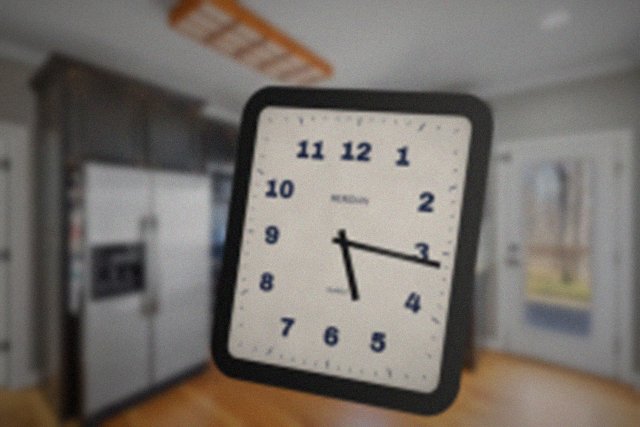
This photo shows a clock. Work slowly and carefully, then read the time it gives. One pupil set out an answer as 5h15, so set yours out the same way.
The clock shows 5h16
